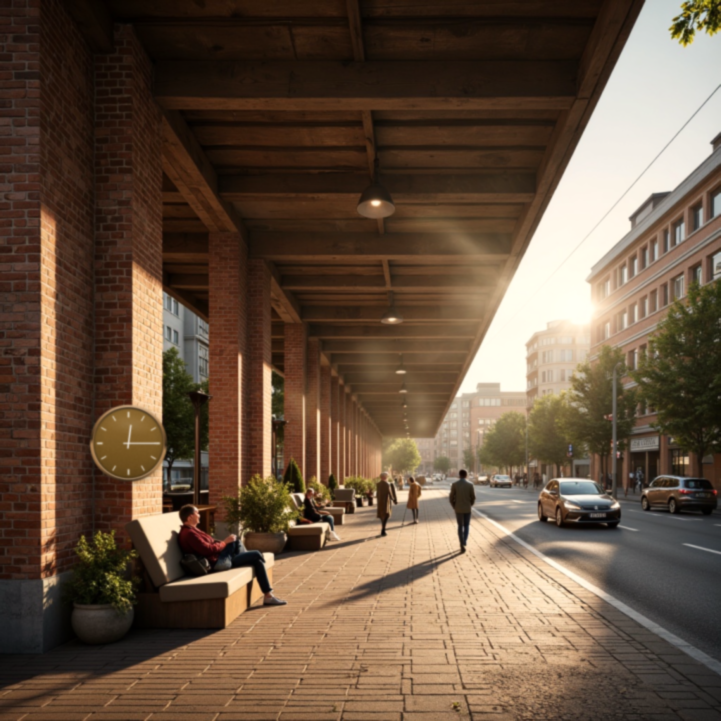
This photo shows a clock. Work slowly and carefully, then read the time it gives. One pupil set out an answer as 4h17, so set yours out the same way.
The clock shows 12h15
